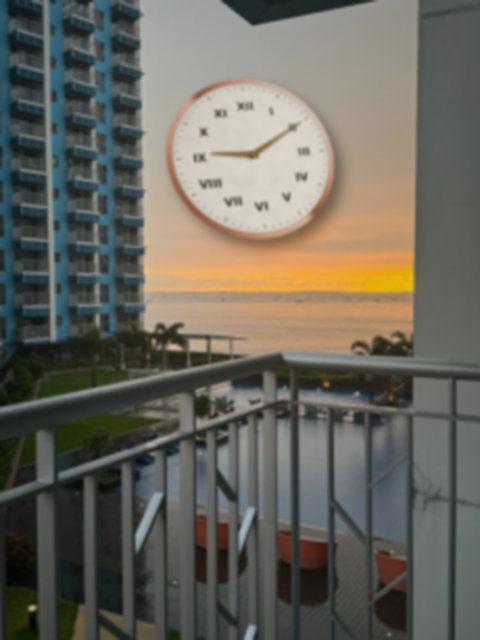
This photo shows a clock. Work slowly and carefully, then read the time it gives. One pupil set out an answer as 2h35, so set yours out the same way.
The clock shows 9h10
